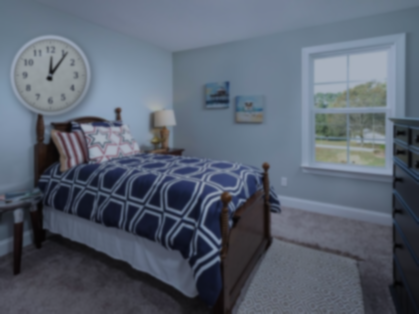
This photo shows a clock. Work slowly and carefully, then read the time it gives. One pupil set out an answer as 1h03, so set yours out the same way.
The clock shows 12h06
